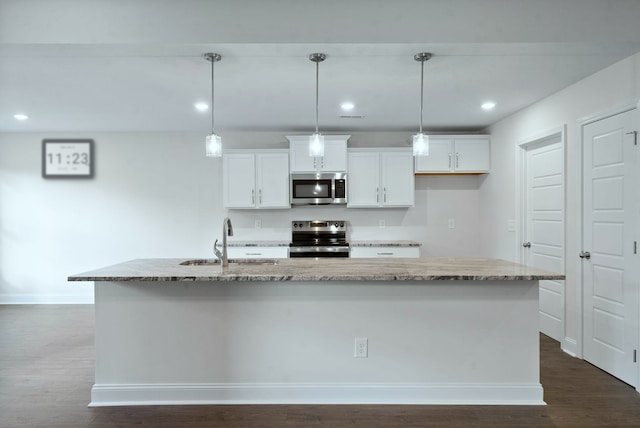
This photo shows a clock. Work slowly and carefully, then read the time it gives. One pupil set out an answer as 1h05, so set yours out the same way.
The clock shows 11h23
